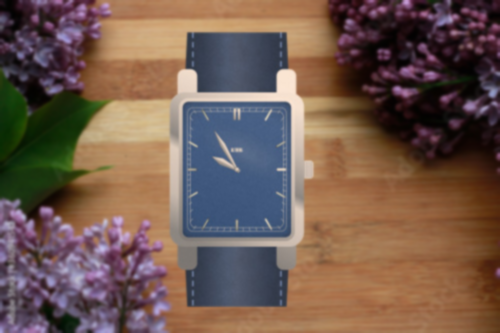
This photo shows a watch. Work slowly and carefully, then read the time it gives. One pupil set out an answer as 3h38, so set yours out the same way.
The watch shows 9h55
